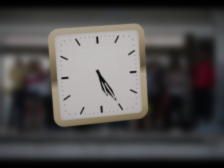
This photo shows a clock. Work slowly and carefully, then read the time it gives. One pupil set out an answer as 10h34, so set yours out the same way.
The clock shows 5h25
